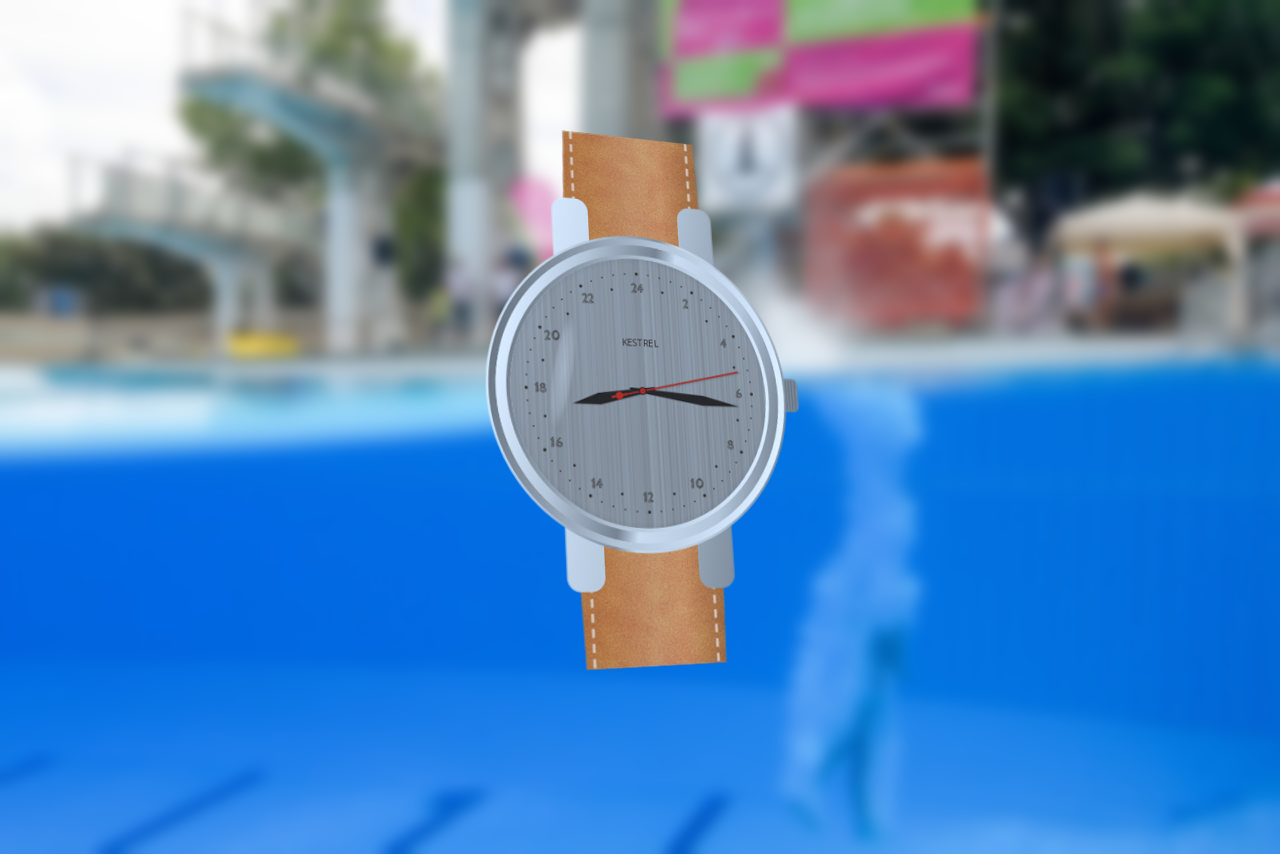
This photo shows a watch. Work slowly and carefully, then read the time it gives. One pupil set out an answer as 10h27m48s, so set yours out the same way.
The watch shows 17h16m13s
